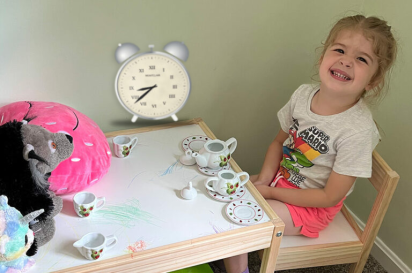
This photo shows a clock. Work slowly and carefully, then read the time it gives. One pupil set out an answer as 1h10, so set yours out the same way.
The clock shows 8h38
